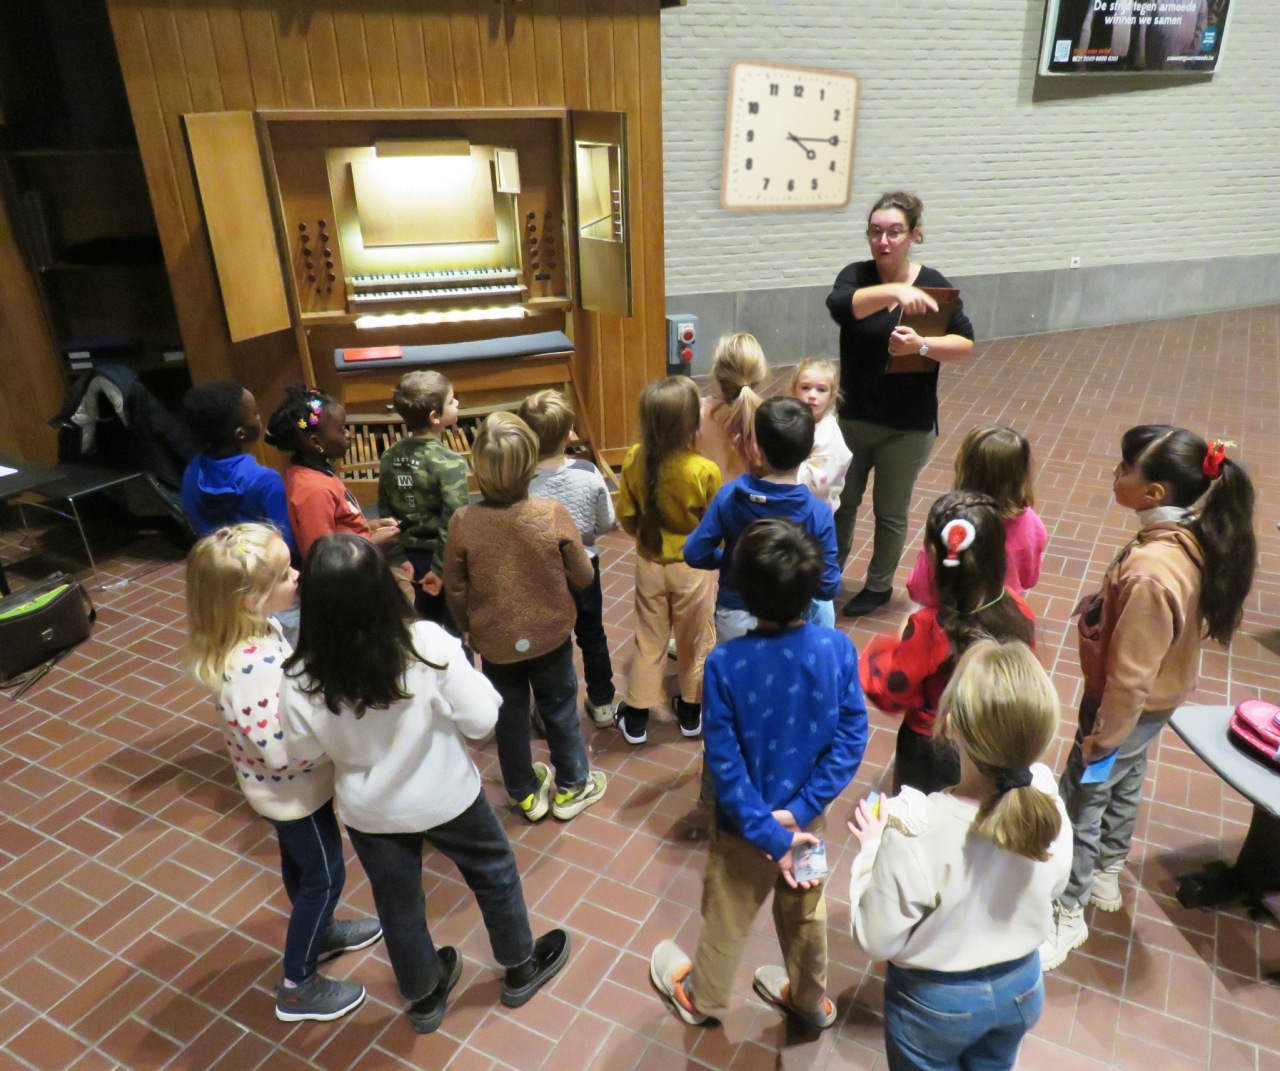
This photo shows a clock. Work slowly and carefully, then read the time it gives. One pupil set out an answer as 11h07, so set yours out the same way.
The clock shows 4h15
